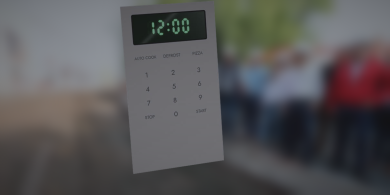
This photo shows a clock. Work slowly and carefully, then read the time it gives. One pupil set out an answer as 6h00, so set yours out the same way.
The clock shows 12h00
